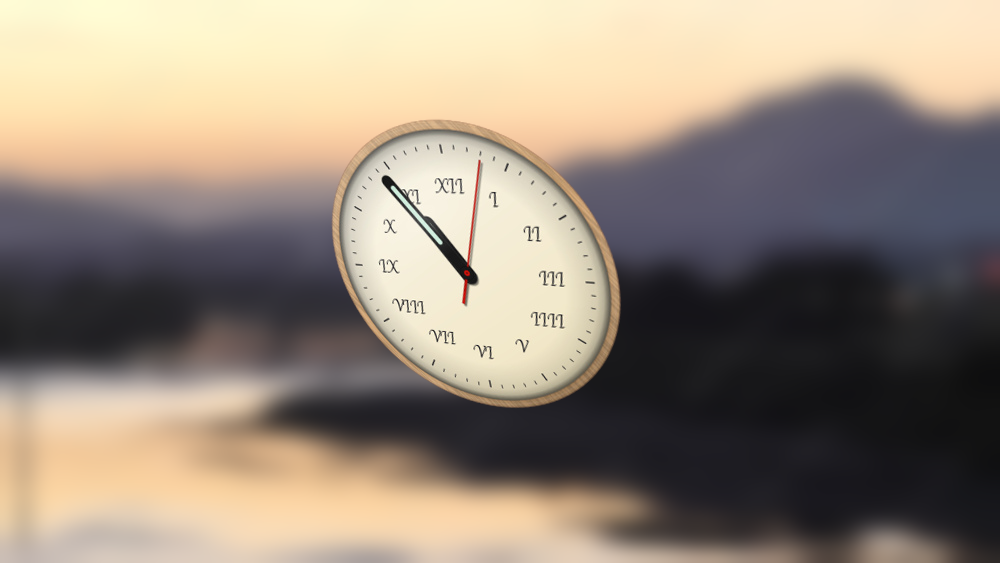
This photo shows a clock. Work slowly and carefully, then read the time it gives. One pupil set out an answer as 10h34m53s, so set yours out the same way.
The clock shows 10h54m03s
